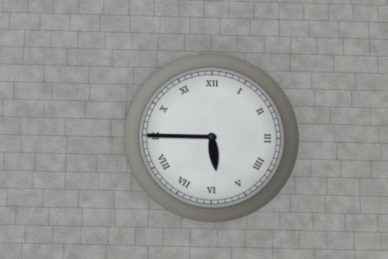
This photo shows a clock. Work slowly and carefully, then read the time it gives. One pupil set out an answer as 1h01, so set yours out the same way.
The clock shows 5h45
